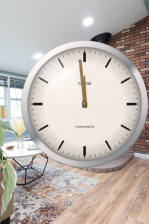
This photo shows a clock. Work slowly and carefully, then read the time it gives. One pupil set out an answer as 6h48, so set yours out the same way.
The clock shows 11h59
